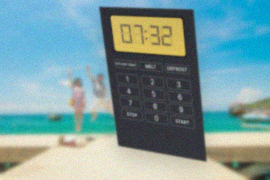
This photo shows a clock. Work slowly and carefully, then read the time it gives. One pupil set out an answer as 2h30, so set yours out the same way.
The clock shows 7h32
